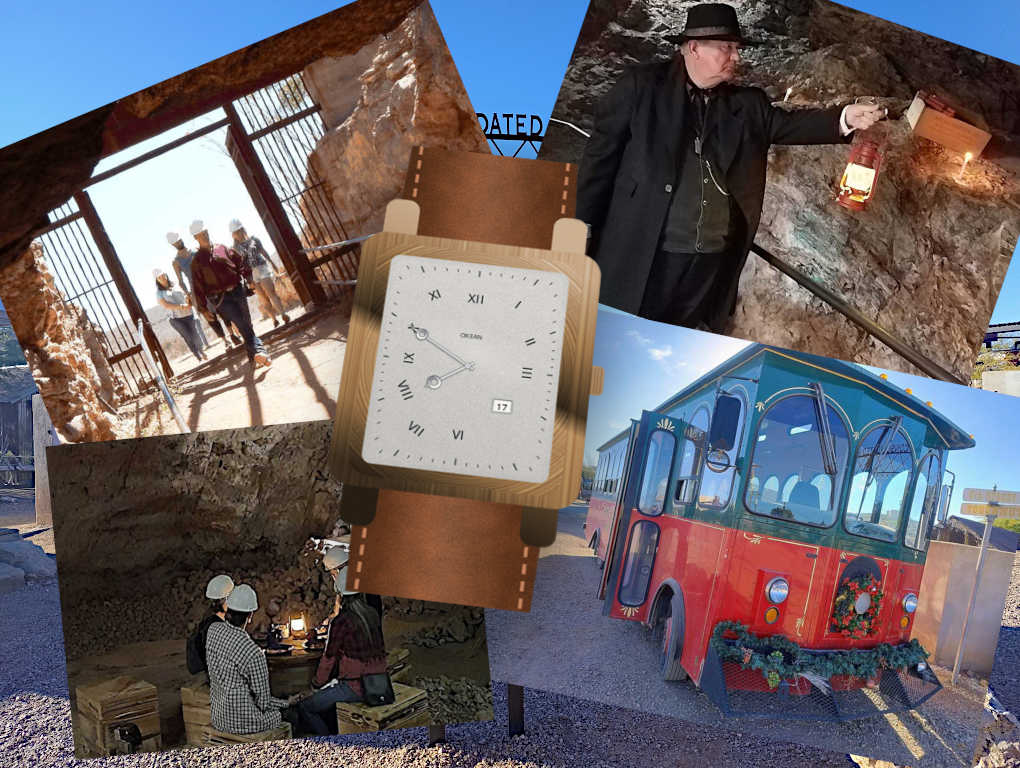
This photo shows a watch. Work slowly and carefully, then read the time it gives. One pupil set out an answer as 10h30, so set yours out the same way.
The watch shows 7h50
